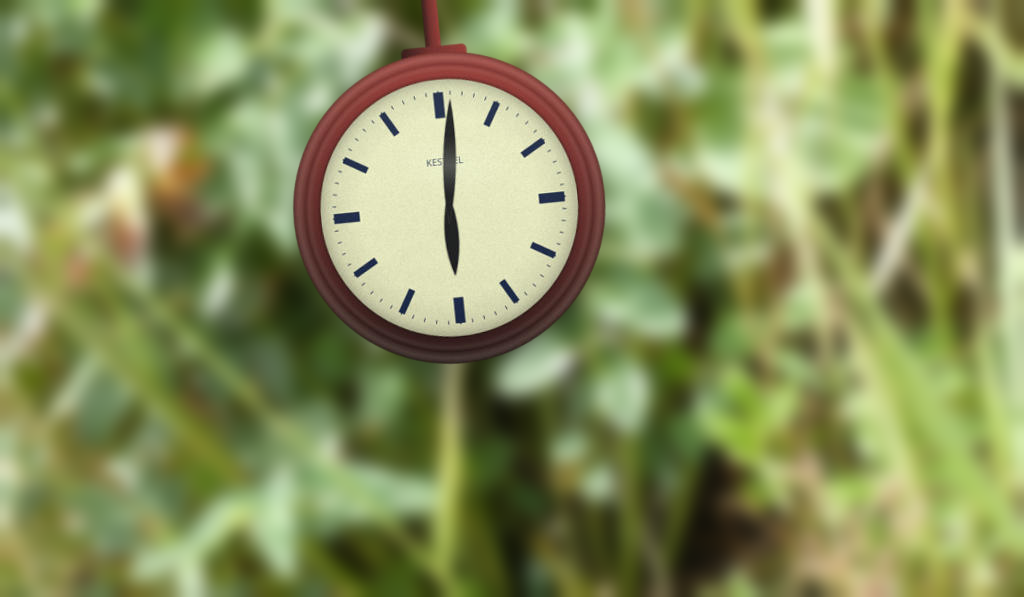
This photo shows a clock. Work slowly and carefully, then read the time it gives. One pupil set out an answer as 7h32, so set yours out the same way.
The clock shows 6h01
